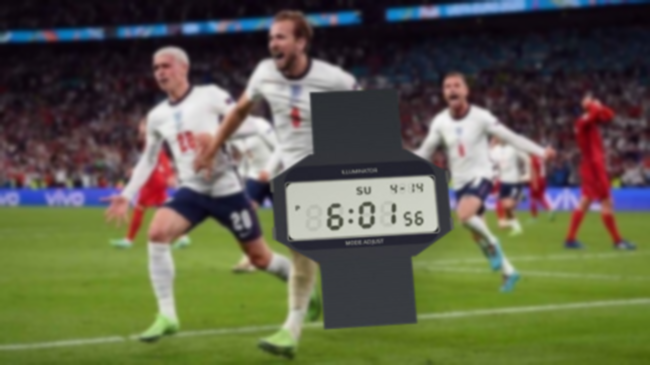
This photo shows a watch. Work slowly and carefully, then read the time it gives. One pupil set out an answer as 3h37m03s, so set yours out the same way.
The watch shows 6h01m56s
